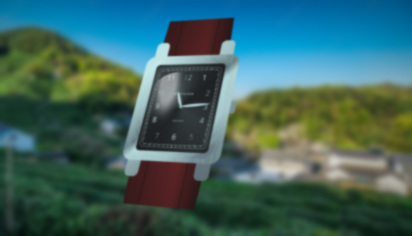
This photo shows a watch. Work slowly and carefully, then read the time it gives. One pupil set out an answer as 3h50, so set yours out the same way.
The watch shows 11h14
